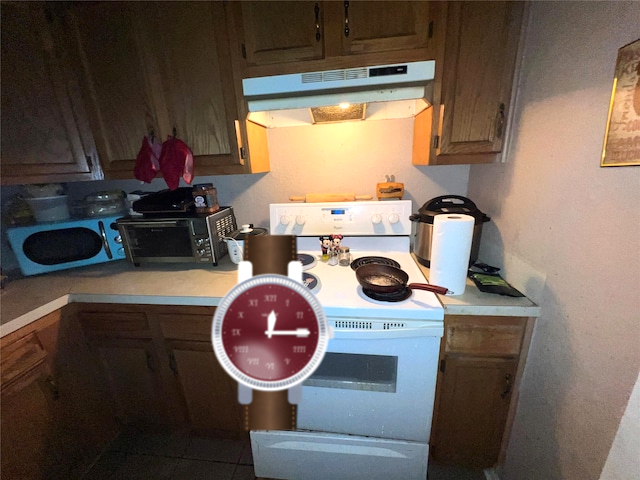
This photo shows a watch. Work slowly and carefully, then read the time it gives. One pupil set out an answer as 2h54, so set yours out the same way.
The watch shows 12h15
